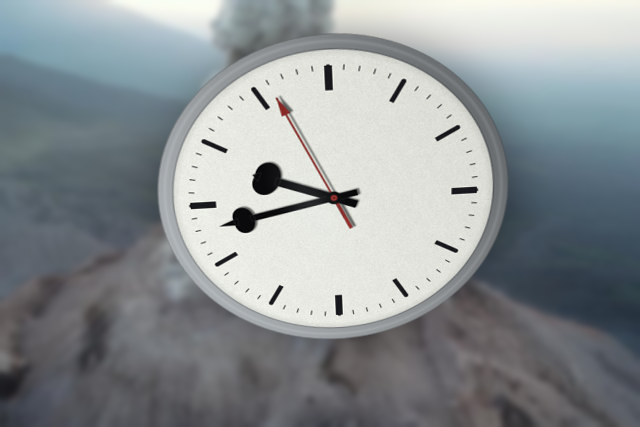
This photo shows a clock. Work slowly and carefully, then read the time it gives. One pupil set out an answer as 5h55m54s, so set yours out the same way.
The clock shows 9h42m56s
